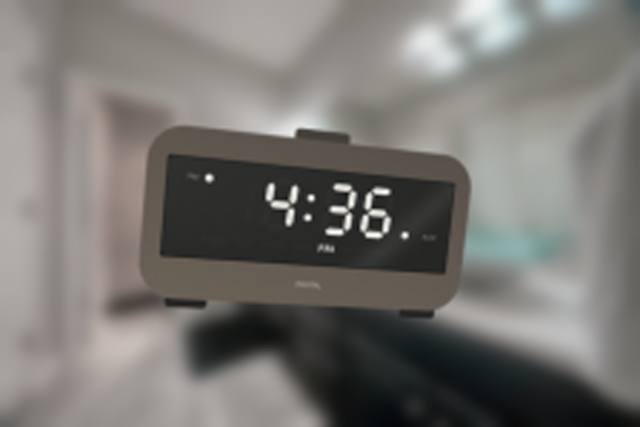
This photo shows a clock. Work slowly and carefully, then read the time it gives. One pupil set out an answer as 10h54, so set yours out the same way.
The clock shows 4h36
